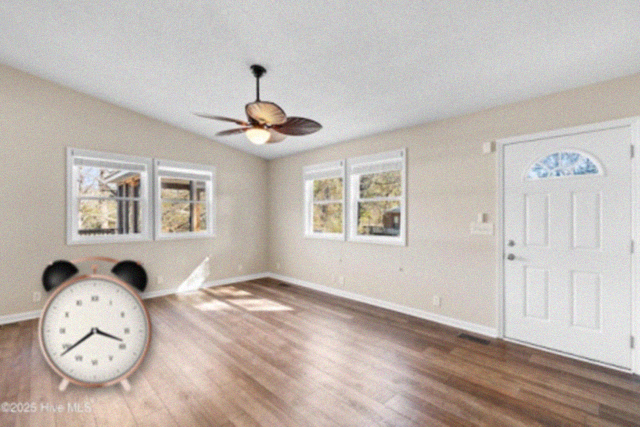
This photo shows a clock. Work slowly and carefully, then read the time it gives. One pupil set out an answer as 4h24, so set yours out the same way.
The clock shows 3h39
